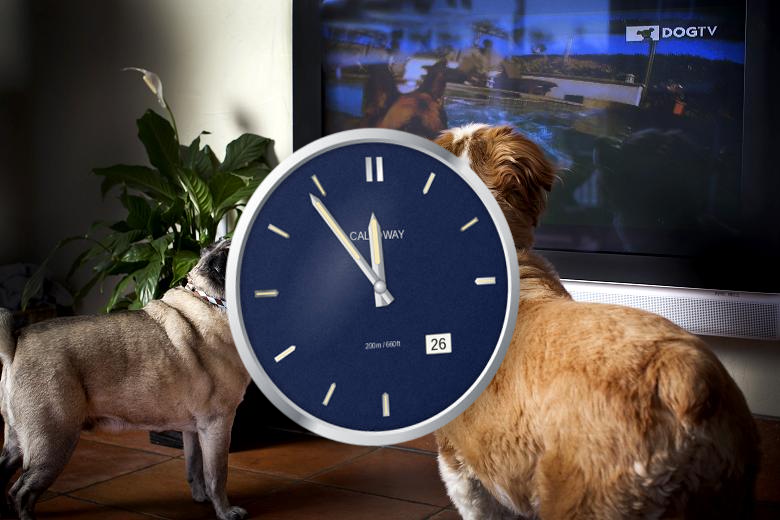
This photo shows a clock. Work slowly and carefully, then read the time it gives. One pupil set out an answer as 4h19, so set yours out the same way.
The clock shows 11h54
